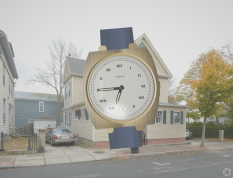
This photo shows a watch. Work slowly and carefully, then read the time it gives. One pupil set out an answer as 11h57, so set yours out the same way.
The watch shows 6h45
